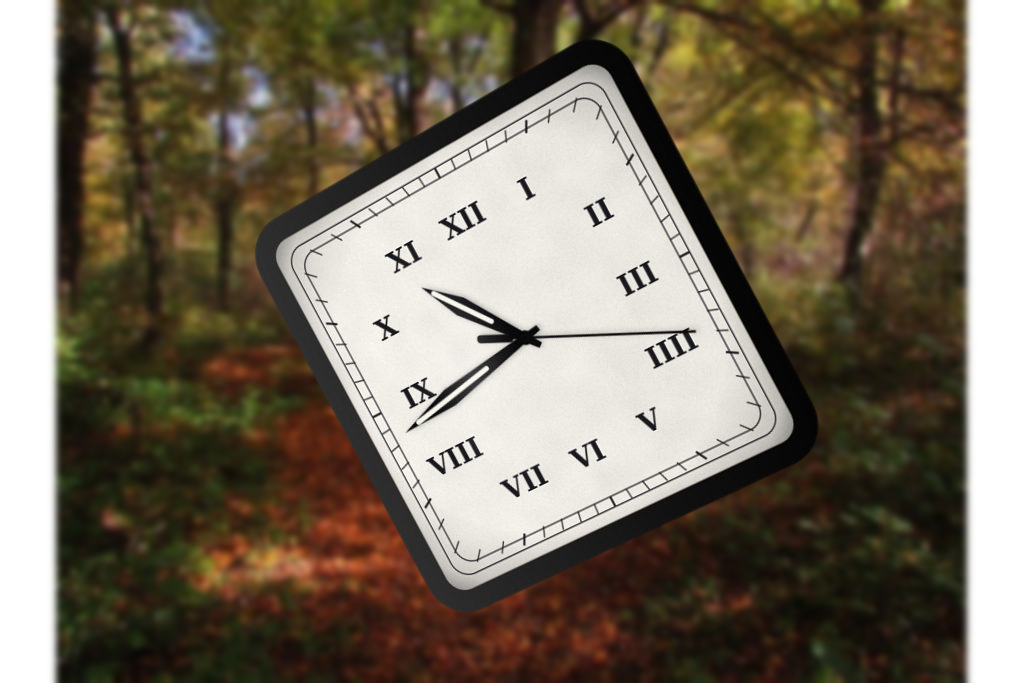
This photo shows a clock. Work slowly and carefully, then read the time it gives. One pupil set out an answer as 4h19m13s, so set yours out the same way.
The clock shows 10h43m19s
